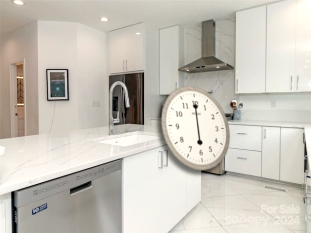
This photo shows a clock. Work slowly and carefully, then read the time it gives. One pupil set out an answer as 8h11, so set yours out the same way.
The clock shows 6h00
